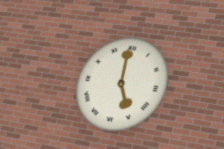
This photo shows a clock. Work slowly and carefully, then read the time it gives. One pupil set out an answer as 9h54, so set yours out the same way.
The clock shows 4h59
